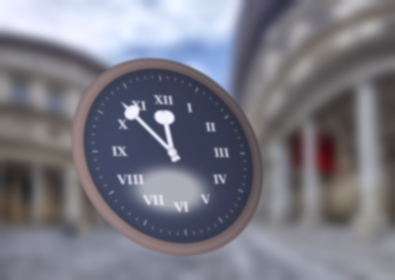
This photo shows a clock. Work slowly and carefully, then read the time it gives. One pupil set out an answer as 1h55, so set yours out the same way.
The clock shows 11h53
